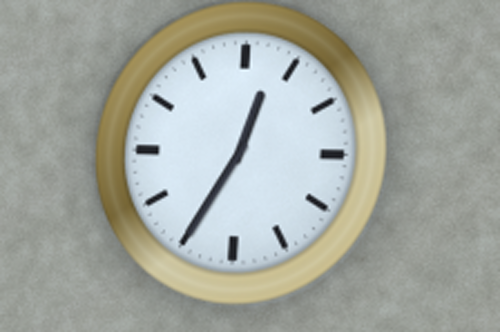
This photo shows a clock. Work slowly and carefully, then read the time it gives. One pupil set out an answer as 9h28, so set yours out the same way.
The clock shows 12h35
